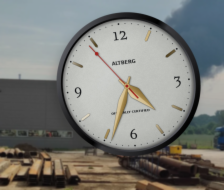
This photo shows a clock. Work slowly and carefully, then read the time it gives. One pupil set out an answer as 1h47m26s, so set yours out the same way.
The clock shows 4h33m54s
